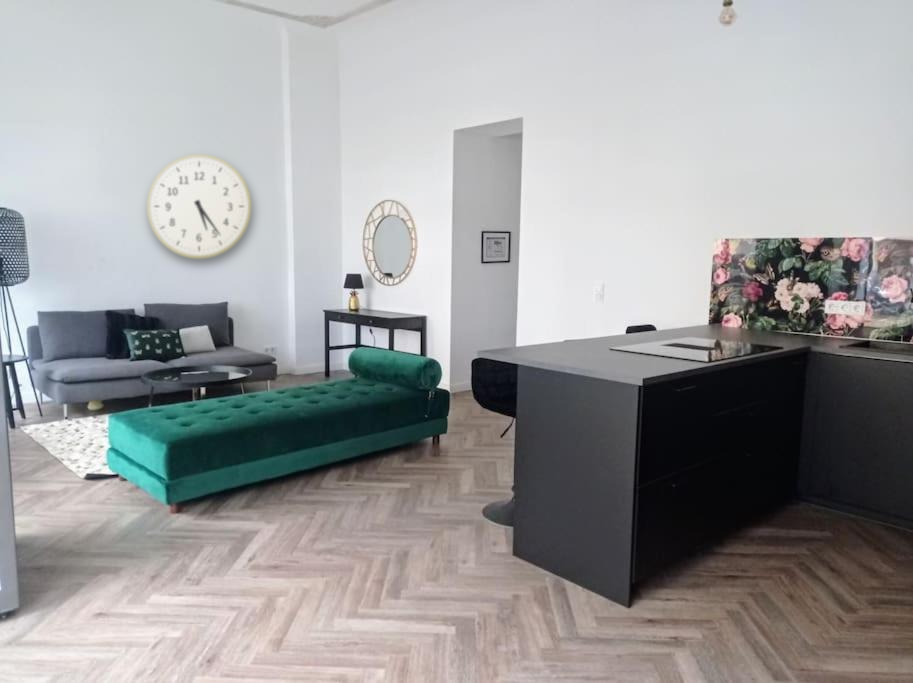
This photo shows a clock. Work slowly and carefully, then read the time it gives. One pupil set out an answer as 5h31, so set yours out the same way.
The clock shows 5h24
